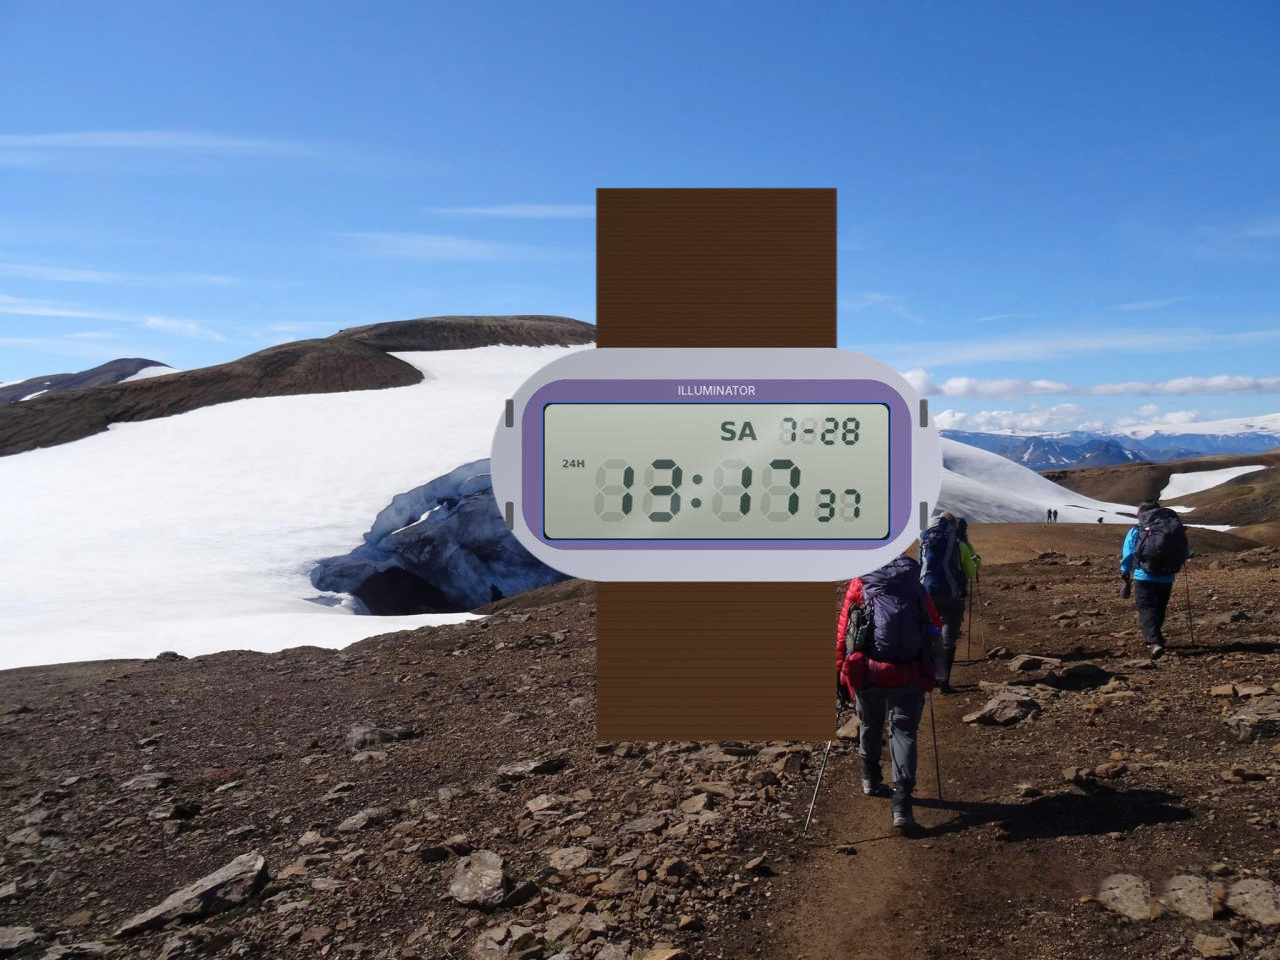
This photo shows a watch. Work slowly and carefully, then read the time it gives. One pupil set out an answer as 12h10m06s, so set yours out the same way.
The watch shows 13h17m37s
